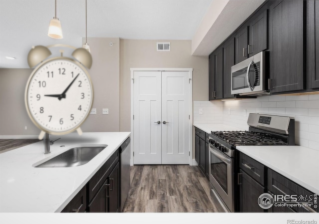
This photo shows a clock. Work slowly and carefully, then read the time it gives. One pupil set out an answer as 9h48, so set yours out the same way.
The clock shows 9h07
